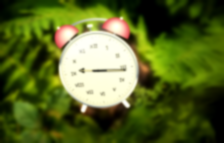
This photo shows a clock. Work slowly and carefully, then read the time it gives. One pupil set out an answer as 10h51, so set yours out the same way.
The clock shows 9h16
